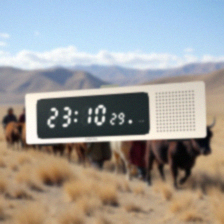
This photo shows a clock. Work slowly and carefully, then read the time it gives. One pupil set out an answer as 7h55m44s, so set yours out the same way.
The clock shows 23h10m29s
